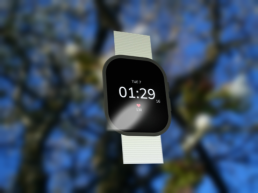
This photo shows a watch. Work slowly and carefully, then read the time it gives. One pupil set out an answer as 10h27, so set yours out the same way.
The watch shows 1h29
